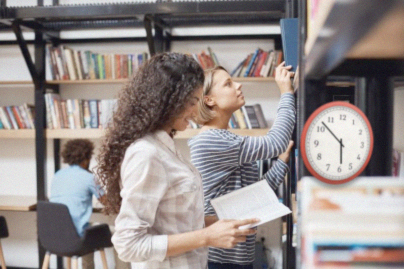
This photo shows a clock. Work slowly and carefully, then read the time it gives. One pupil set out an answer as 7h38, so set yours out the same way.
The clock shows 5h52
